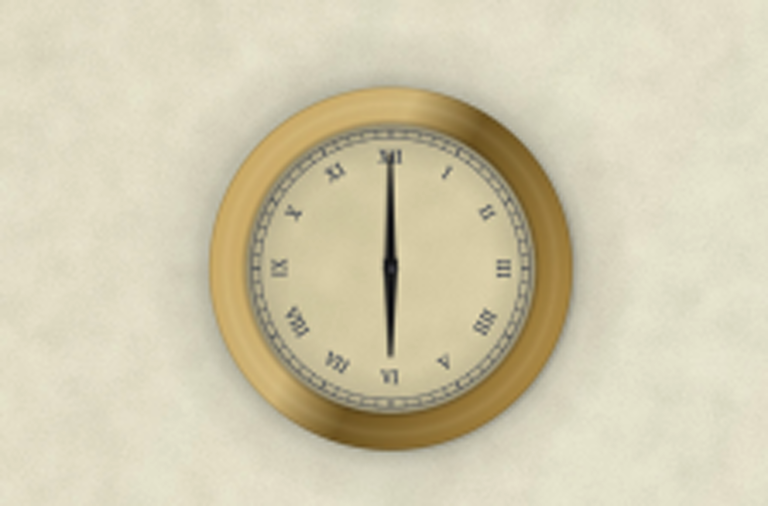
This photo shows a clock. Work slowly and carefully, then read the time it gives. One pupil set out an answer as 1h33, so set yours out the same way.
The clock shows 6h00
